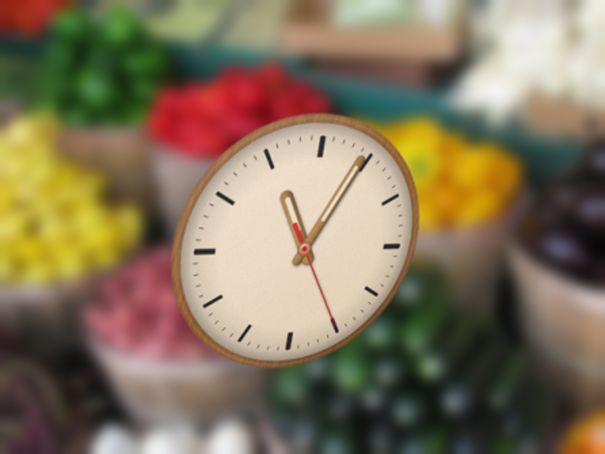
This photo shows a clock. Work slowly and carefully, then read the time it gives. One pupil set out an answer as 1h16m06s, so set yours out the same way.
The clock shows 11h04m25s
